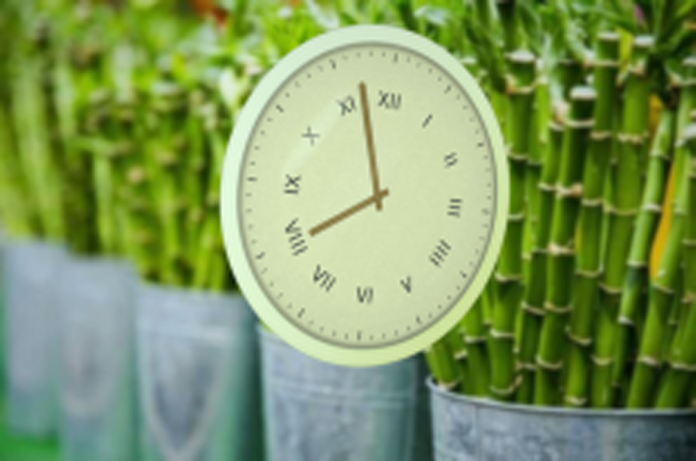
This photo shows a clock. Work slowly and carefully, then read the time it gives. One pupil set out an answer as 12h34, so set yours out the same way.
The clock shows 7h57
